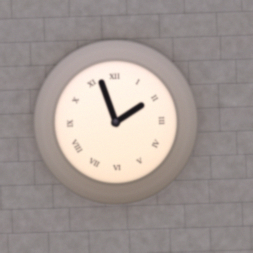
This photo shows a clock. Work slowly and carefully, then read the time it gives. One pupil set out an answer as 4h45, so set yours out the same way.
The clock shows 1h57
